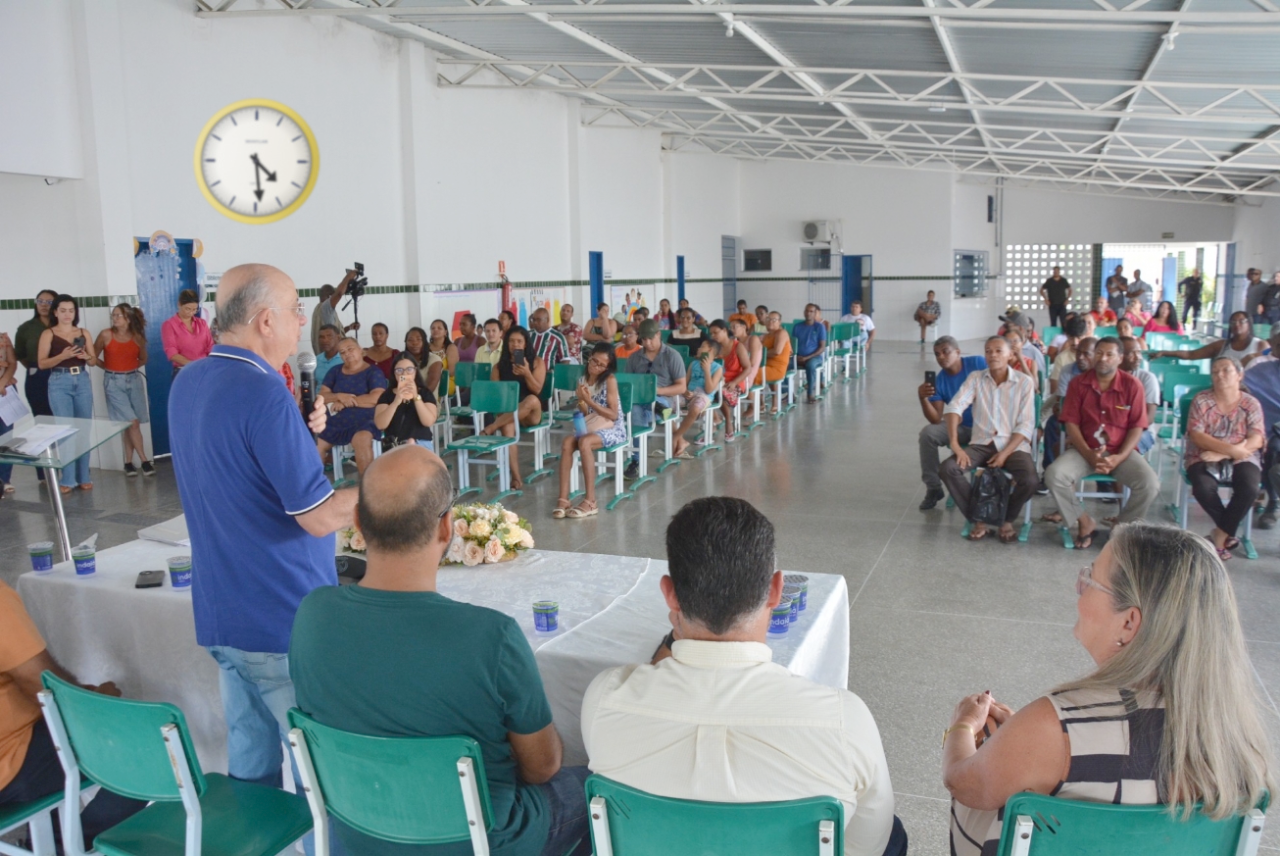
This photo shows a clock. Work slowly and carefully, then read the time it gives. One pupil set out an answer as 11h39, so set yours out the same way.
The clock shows 4h29
